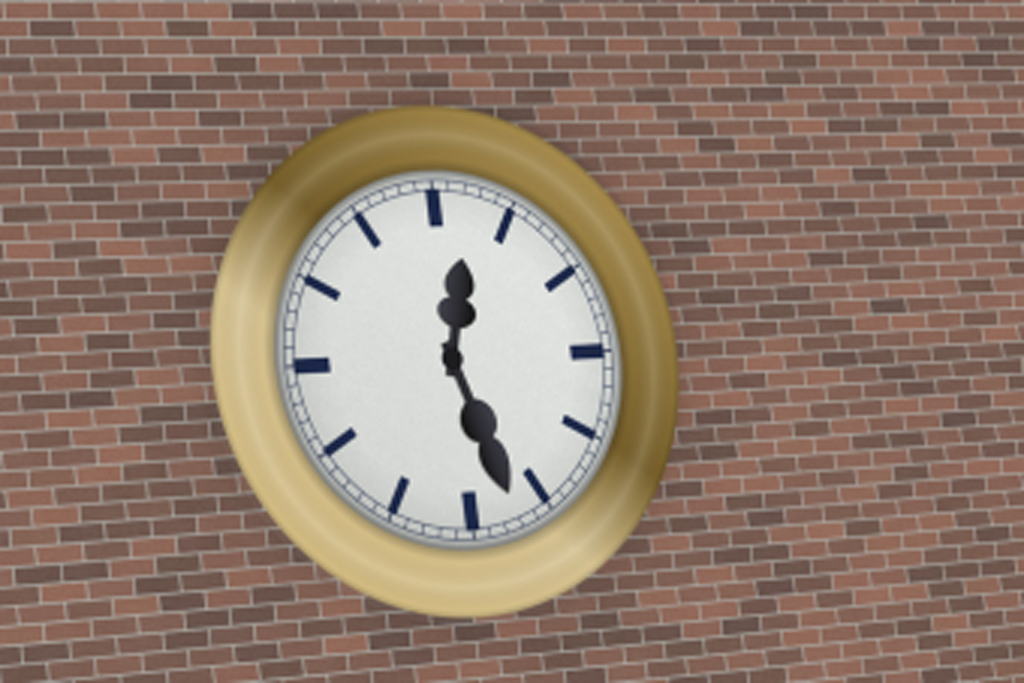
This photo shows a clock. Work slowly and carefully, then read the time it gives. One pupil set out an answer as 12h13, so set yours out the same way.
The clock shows 12h27
